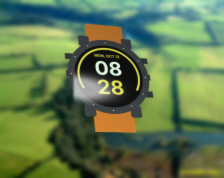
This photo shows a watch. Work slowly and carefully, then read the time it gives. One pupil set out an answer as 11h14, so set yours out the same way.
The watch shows 8h28
